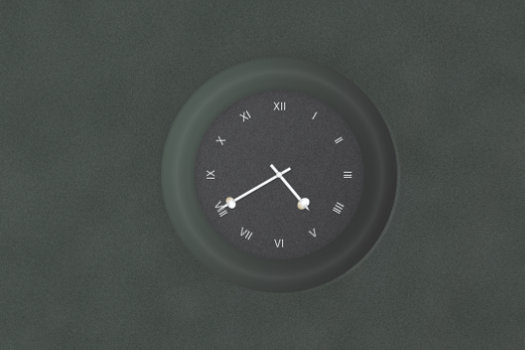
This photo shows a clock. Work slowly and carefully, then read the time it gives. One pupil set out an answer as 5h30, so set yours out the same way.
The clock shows 4h40
